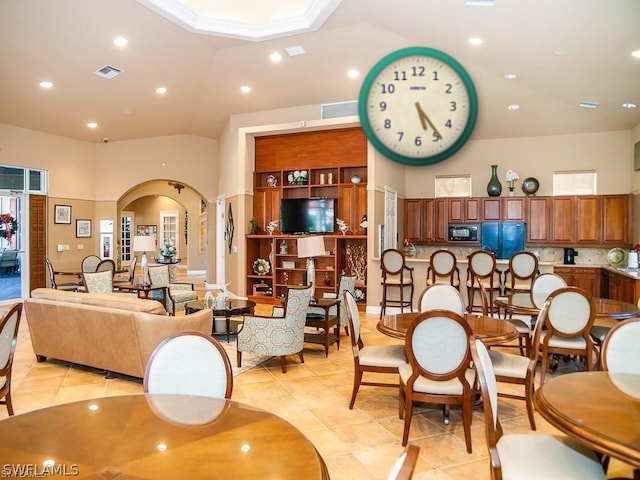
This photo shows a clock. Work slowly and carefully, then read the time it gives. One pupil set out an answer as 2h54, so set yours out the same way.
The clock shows 5h24
